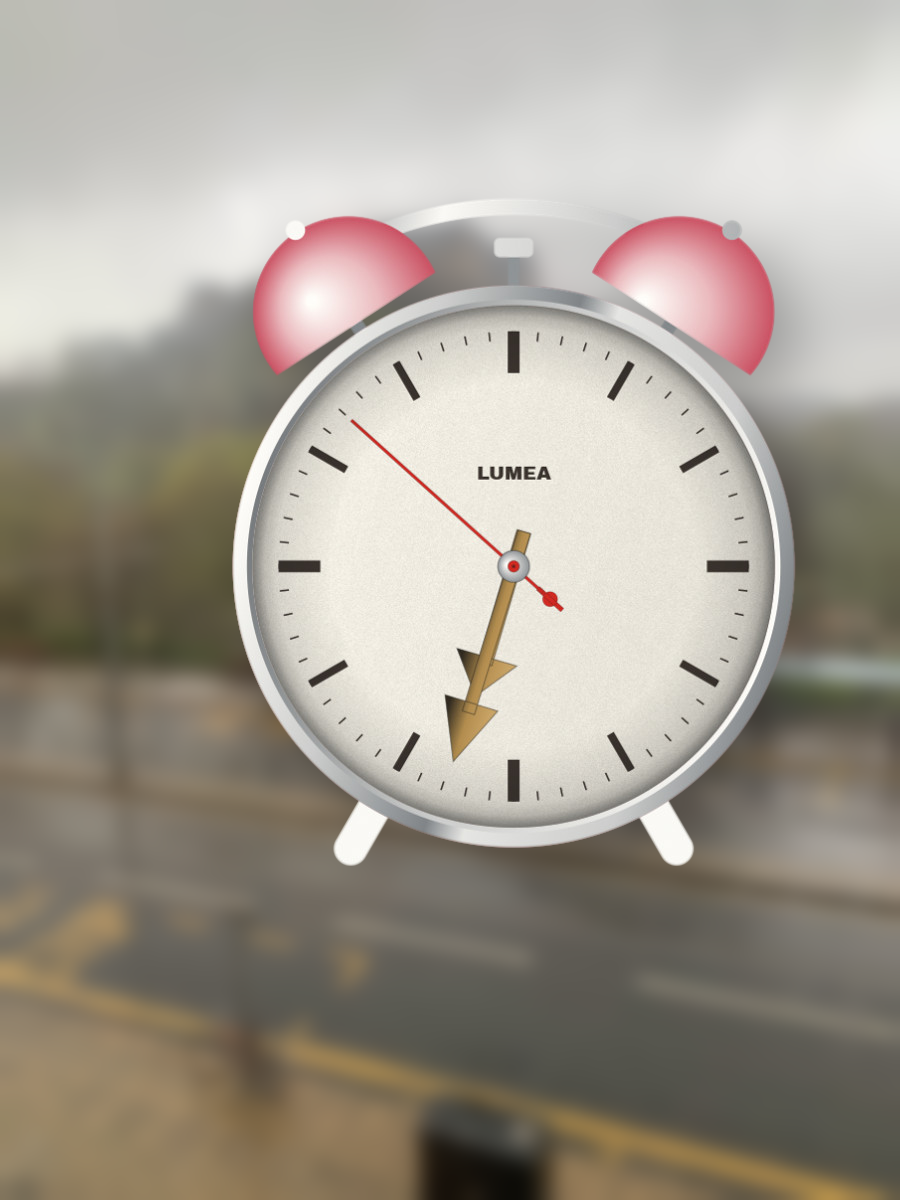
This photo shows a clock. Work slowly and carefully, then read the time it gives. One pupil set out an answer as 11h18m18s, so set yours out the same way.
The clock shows 6h32m52s
